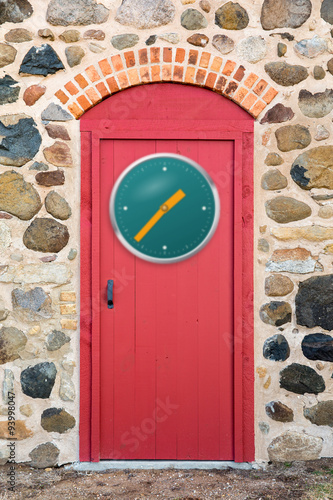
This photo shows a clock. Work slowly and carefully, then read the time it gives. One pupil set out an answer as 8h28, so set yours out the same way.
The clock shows 1h37
